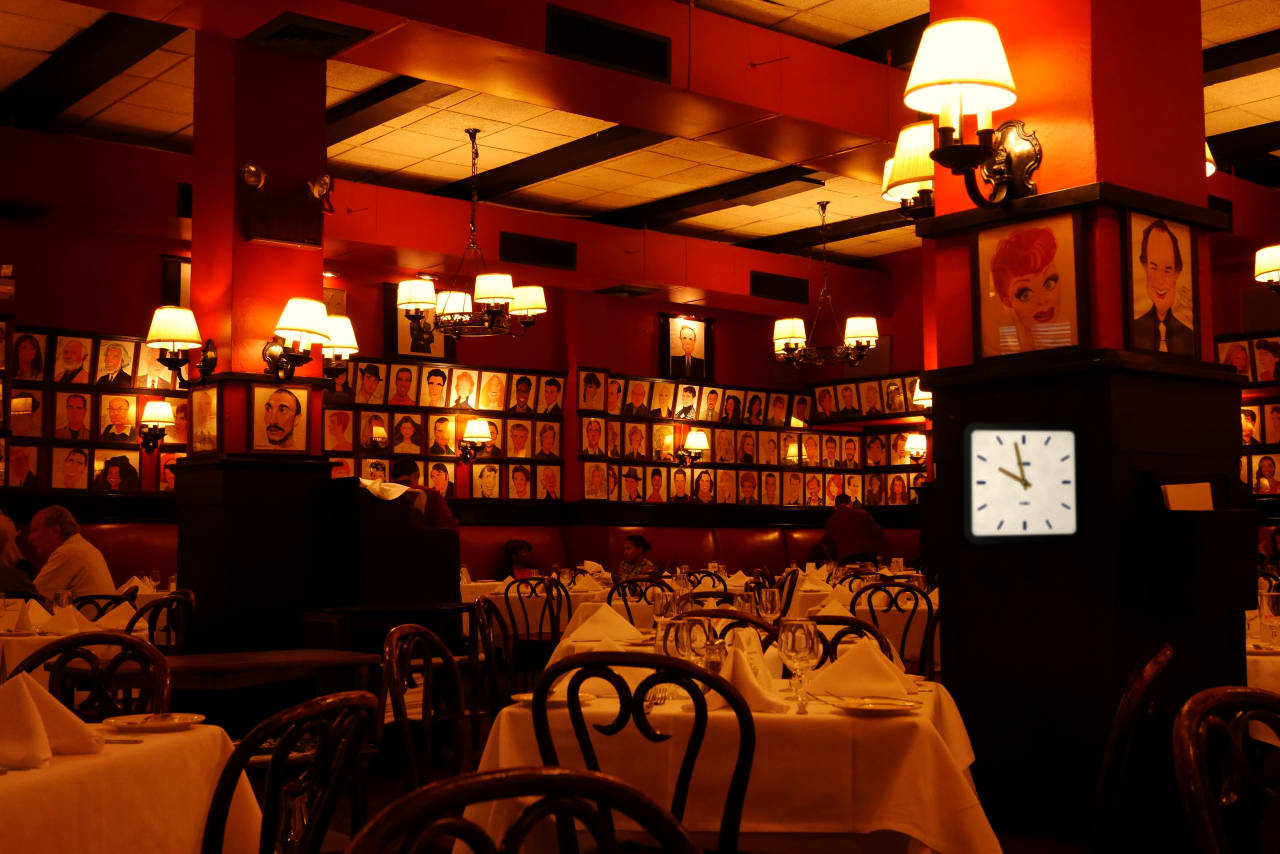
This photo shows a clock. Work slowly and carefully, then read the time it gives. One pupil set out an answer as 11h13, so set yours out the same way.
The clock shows 9h58
